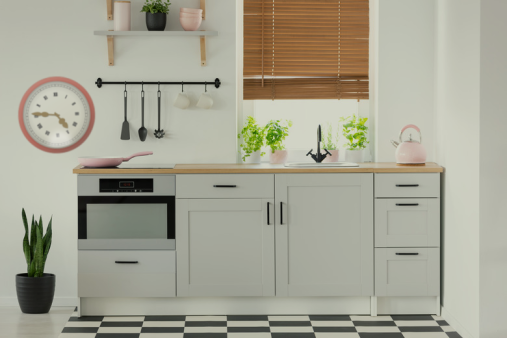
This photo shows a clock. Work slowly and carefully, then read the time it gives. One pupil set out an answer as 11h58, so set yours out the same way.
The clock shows 4h46
